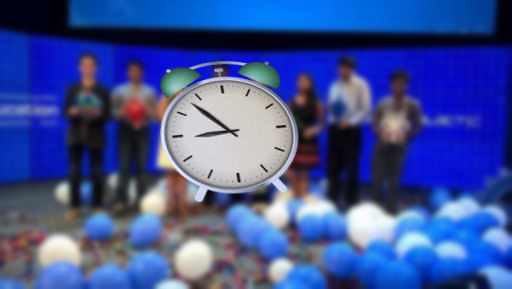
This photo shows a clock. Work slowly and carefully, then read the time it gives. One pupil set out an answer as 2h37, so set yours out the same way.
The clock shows 8h53
